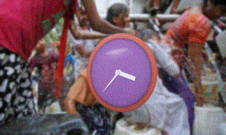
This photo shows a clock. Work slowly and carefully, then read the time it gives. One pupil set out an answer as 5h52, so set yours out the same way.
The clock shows 3h37
